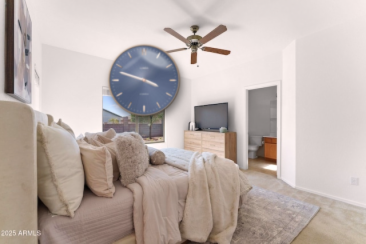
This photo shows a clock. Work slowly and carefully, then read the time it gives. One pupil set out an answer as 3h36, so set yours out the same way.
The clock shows 3h48
